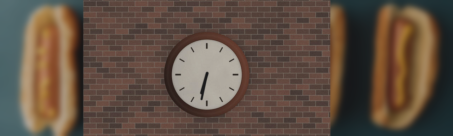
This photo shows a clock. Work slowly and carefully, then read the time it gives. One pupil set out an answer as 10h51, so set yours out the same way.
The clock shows 6h32
